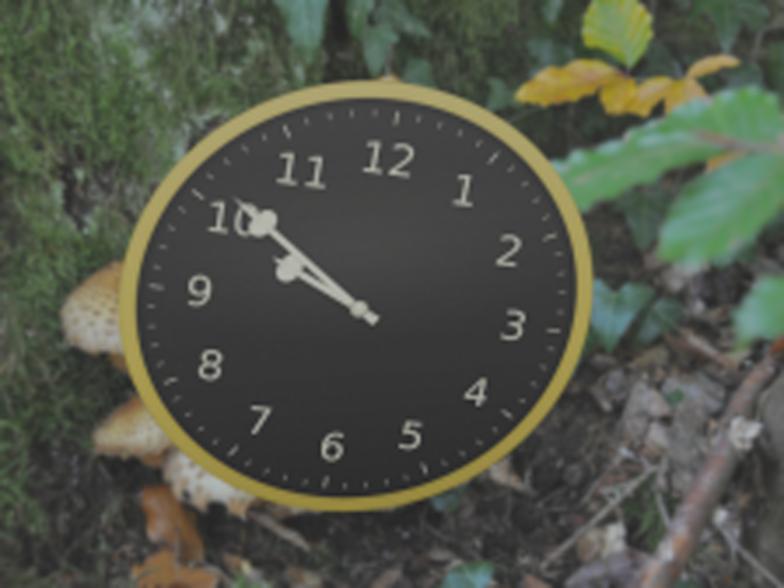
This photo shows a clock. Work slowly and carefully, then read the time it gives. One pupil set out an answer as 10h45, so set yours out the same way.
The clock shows 9h51
